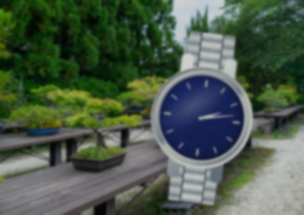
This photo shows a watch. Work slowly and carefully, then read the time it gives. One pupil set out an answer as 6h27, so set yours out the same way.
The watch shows 2h13
